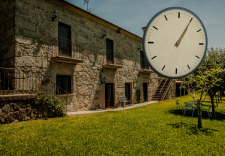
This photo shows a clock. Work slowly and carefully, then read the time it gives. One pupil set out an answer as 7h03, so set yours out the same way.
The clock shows 1h05
